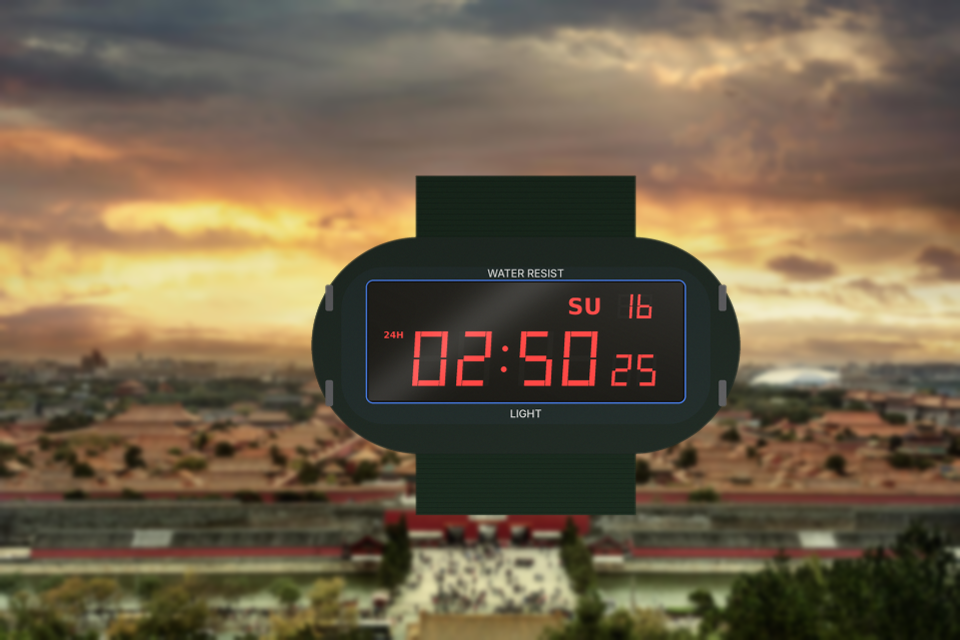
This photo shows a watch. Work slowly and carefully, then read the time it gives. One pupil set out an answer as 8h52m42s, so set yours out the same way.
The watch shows 2h50m25s
